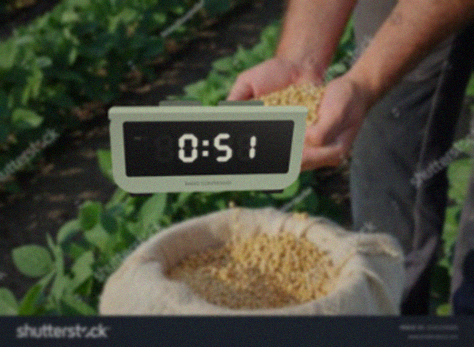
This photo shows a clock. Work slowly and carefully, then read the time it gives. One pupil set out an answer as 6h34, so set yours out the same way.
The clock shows 0h51
